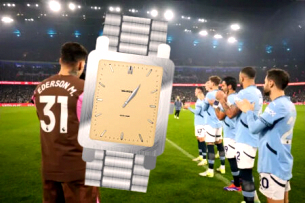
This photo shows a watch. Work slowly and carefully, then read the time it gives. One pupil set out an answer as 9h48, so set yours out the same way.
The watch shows 1h05
